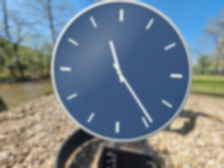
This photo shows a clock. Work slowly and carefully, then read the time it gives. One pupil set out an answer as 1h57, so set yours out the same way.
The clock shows 11h24
